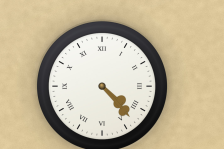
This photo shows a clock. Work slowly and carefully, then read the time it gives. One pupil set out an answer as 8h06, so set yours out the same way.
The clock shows 4h23
